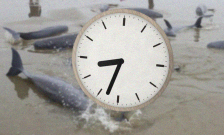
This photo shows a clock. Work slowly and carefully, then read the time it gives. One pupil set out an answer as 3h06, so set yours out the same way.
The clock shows 8h33
